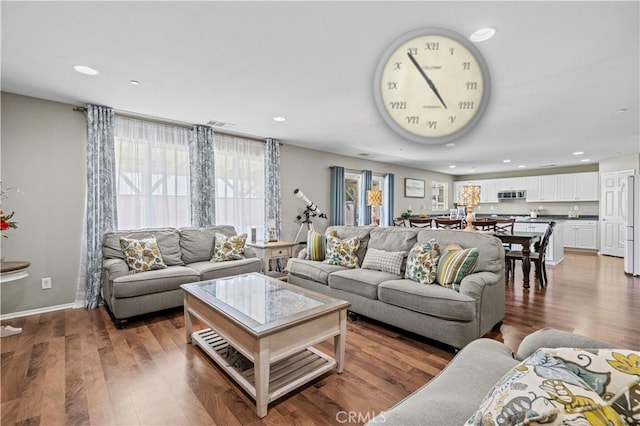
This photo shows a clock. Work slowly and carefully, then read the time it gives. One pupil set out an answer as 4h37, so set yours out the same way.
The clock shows 4h54
